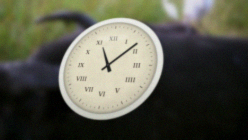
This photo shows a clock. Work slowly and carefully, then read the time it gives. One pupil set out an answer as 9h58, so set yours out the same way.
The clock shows 11h08
